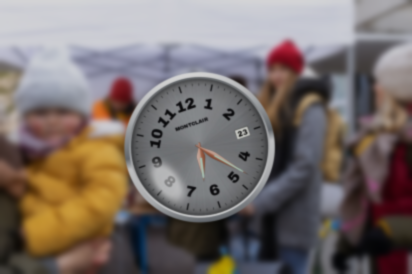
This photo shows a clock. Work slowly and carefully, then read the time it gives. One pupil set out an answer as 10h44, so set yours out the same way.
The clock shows 6h23
